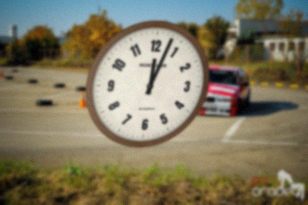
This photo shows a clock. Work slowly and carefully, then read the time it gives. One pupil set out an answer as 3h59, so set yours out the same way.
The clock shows 12h03
